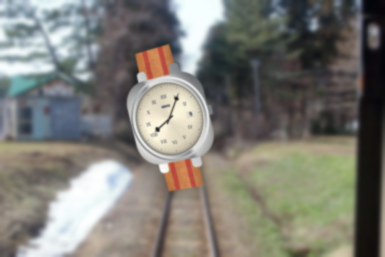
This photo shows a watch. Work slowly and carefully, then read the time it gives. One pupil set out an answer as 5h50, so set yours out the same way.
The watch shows 8h06
